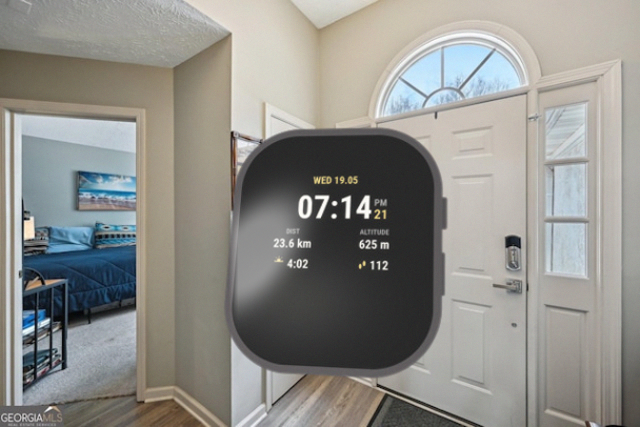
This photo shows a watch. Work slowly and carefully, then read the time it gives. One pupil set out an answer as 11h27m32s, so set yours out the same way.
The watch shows 7h14m21s
